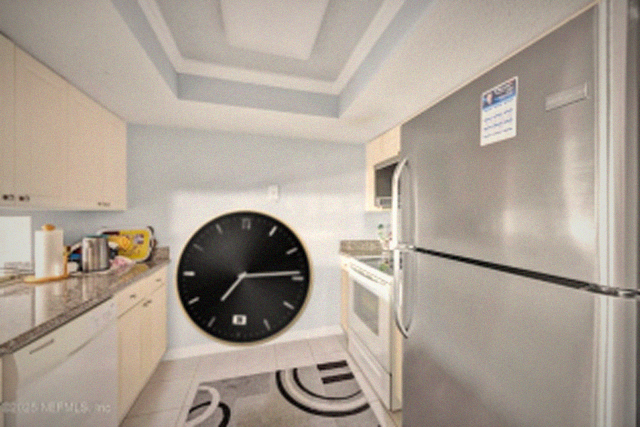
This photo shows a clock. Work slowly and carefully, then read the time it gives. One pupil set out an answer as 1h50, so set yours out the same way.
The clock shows 7h14
